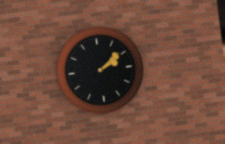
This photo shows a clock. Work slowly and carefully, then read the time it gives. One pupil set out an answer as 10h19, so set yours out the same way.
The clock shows 2h09
